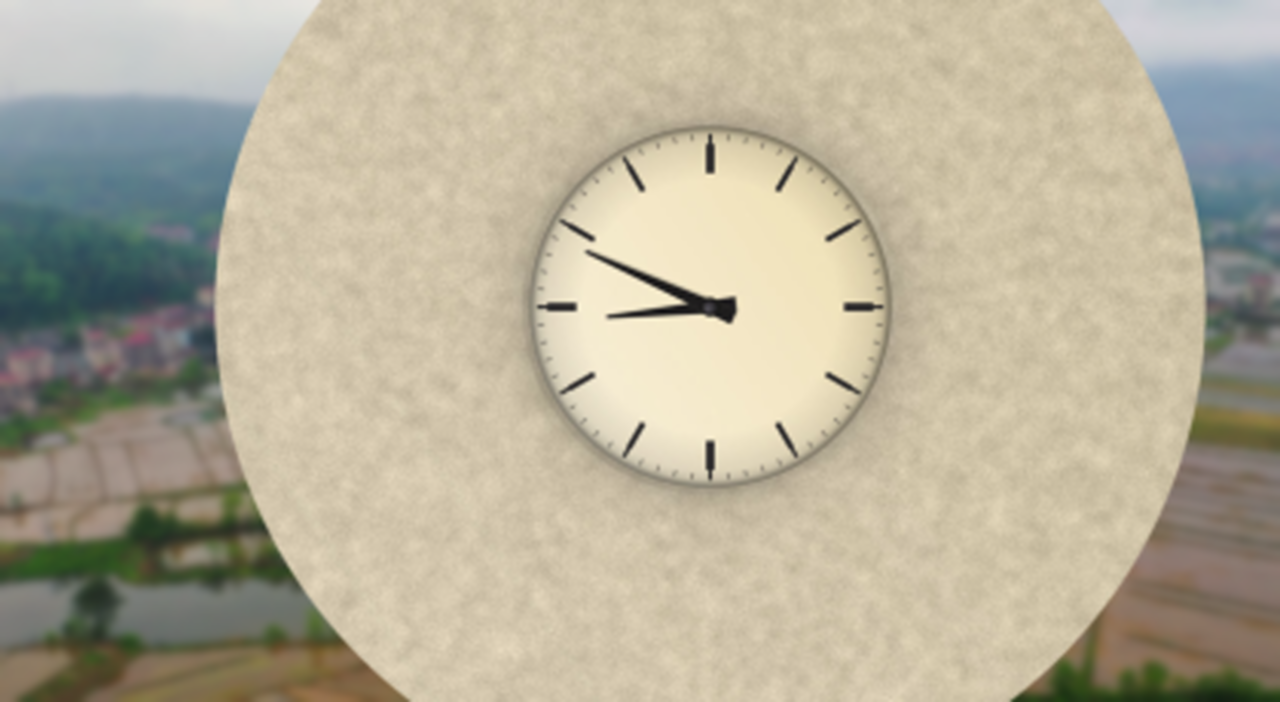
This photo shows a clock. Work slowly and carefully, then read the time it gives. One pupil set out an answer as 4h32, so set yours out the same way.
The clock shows 8h49
